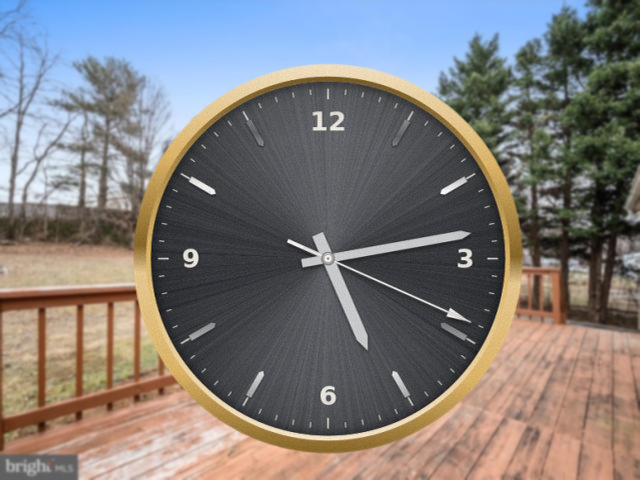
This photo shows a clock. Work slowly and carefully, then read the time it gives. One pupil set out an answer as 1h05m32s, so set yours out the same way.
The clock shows 5h13m19s
